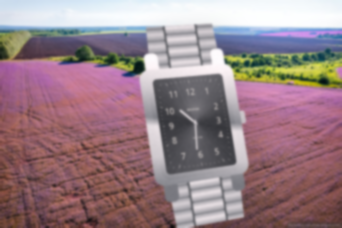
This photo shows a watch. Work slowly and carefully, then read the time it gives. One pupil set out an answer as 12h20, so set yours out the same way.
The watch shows 10h31
